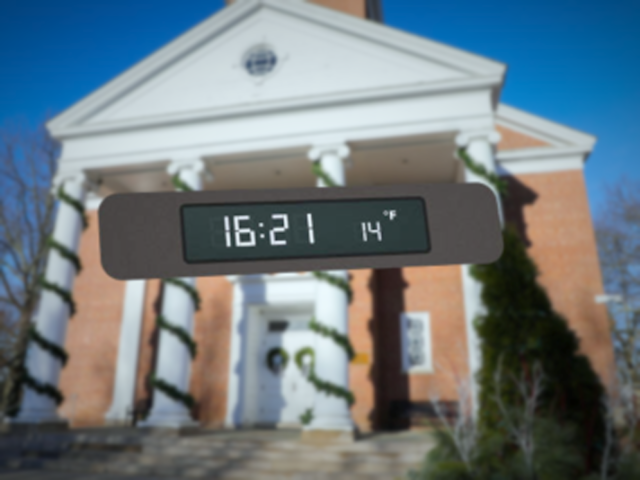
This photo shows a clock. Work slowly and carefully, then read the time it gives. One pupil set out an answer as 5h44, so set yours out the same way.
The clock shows 16h21
